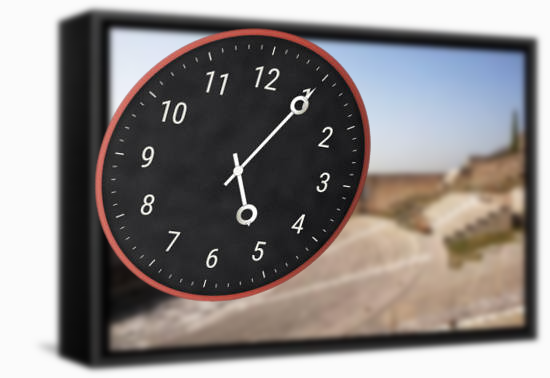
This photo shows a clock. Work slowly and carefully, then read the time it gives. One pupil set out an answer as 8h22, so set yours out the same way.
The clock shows 5h05
